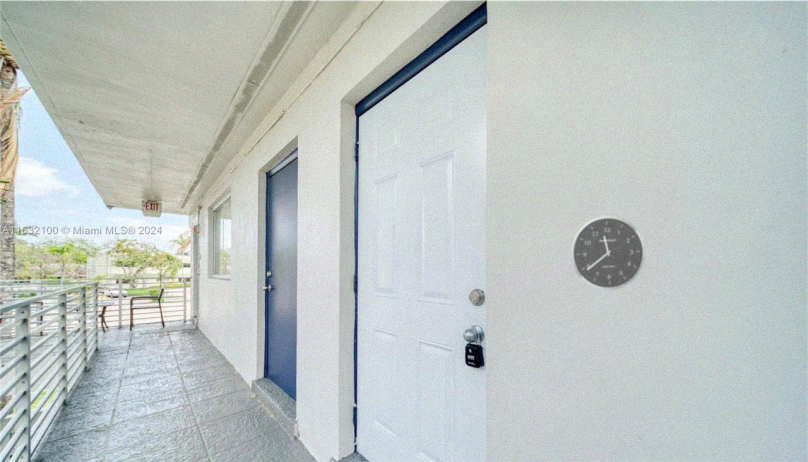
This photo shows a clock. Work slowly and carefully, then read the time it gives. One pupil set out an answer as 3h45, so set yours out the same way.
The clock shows 11h39
